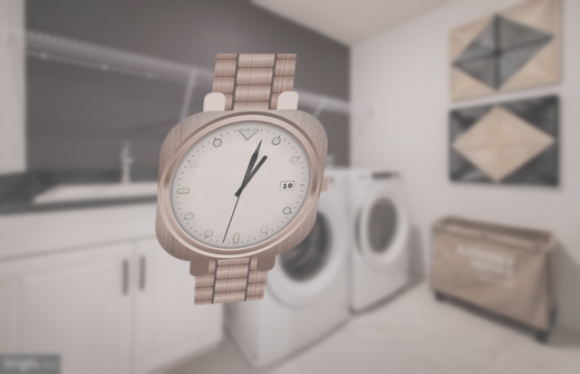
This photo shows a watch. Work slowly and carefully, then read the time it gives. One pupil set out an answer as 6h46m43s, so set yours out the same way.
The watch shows 1h02m32s
